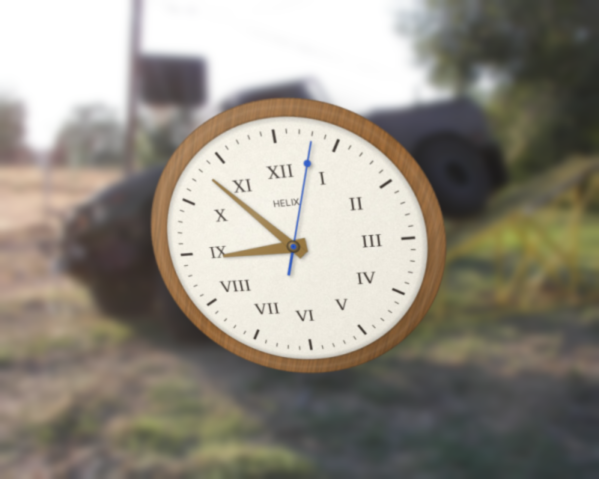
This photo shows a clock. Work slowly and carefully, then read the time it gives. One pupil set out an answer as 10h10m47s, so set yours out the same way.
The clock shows 8h53m03s
